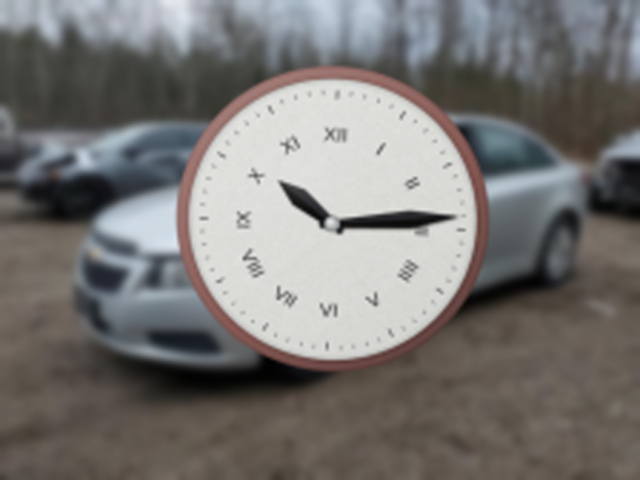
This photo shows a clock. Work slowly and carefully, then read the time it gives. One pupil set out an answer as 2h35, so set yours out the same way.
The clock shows 10h14
